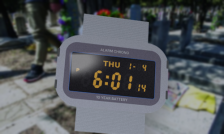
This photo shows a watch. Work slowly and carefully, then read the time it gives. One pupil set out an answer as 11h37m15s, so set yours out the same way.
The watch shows 6h01m14s
